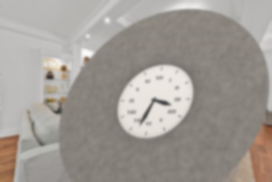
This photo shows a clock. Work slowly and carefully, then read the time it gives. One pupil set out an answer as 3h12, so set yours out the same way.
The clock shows 3h33
